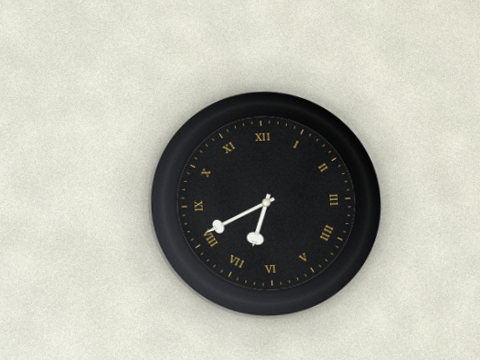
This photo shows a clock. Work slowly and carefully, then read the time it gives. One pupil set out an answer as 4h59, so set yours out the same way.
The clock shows 6h41
